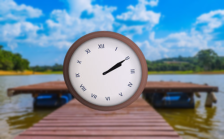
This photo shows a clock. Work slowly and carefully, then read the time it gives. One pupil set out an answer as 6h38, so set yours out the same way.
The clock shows 2h10
